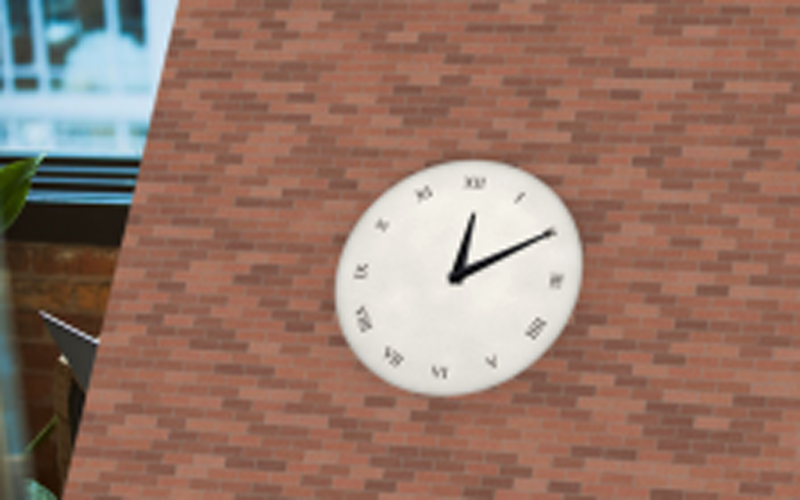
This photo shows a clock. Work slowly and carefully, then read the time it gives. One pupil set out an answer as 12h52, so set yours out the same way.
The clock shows 12h10
